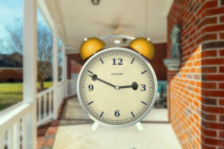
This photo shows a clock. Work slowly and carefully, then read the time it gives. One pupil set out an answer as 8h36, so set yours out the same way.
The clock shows 2h49
